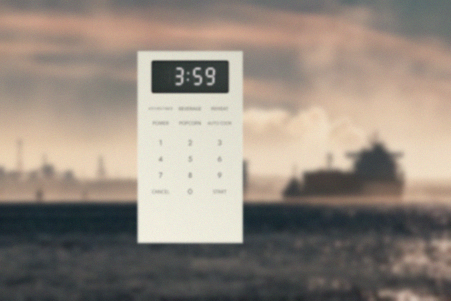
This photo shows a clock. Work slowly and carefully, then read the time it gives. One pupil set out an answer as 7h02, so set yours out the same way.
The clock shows 3h59
